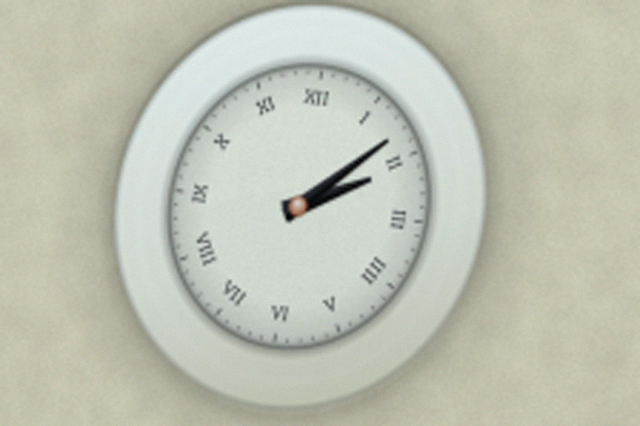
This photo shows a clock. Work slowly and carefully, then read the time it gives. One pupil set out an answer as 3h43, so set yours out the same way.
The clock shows 2h08
